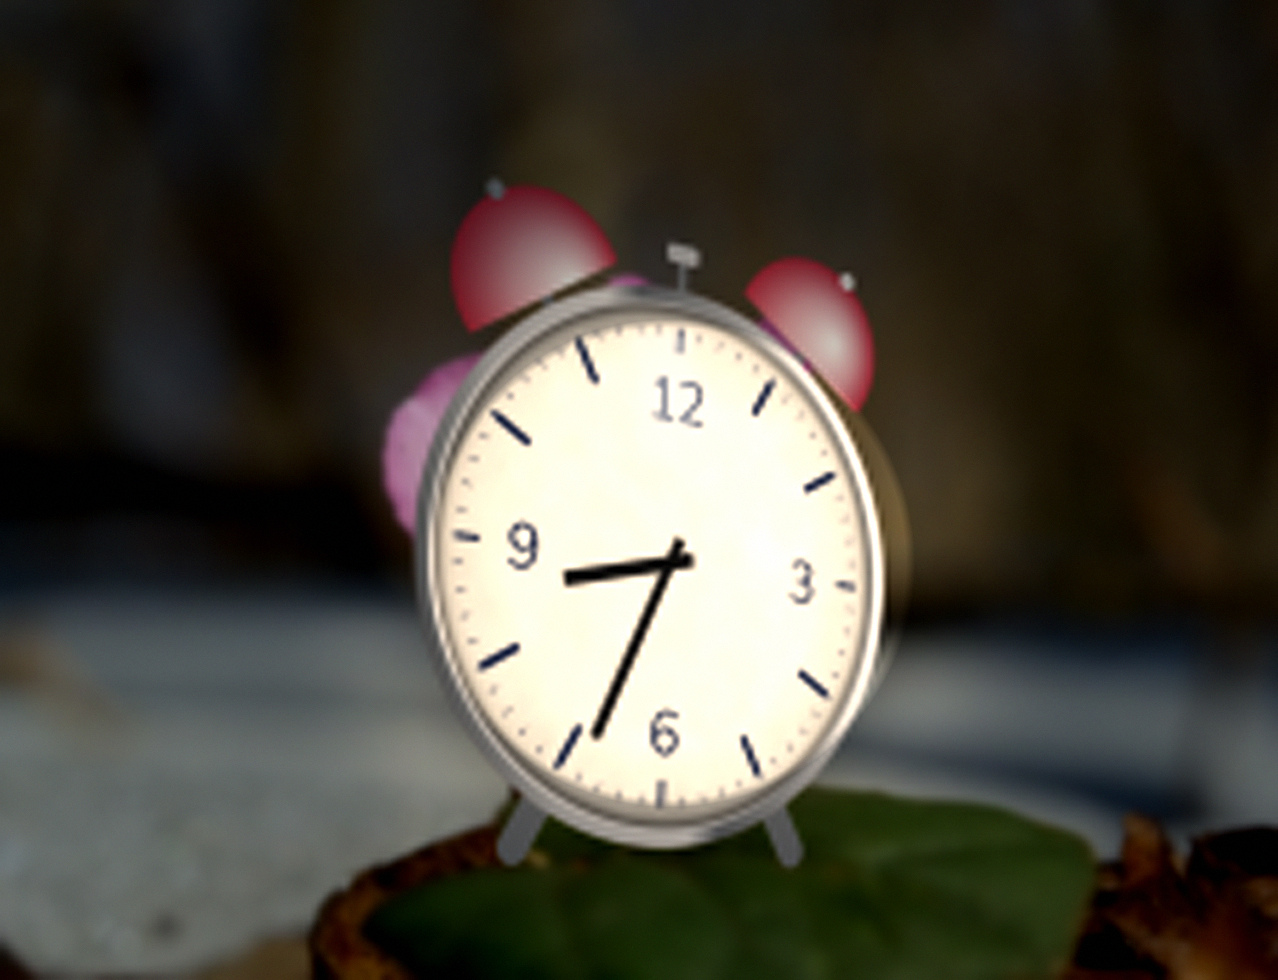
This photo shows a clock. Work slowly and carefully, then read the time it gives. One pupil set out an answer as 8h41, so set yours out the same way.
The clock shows 8h34
